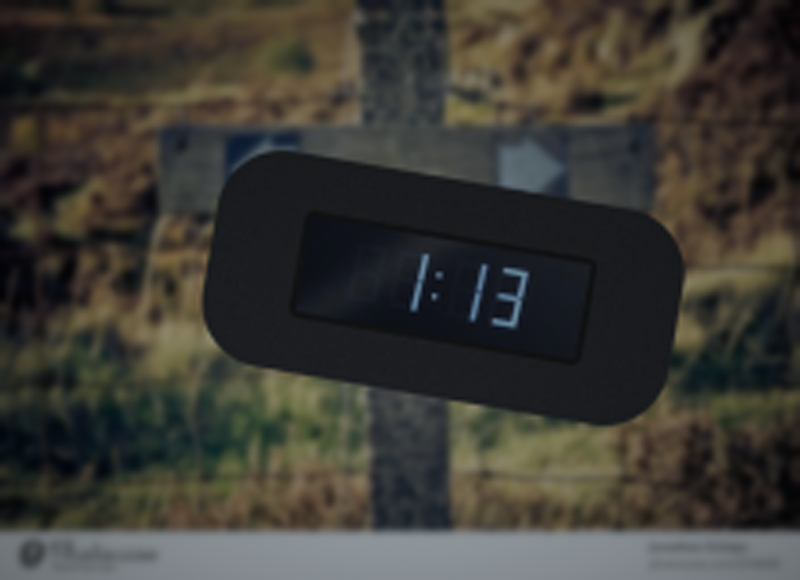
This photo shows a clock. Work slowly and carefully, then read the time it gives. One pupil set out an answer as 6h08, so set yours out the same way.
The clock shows 1h13
